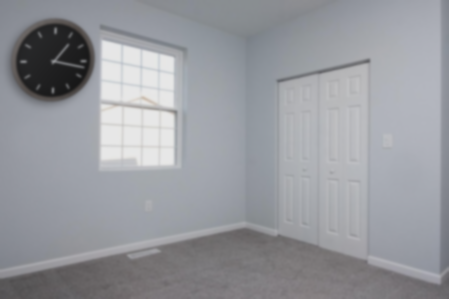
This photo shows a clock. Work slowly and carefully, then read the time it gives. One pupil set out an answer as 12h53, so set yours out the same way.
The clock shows 1h17
